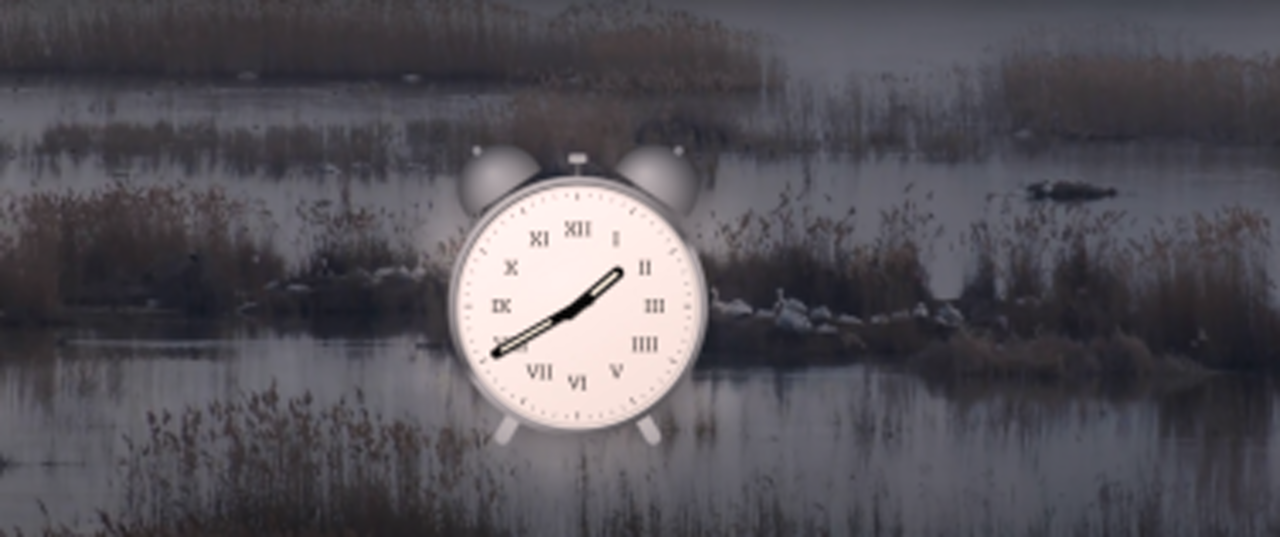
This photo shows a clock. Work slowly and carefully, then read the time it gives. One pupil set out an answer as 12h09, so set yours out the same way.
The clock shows 1h40
